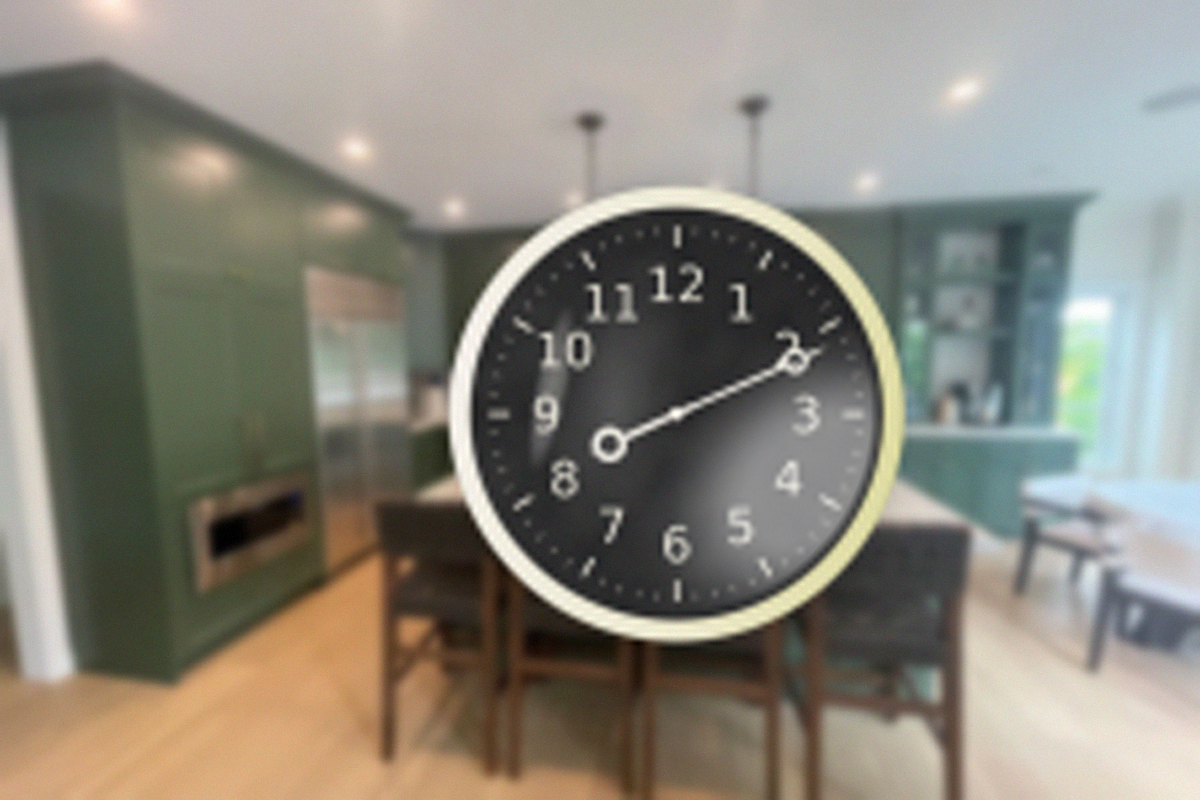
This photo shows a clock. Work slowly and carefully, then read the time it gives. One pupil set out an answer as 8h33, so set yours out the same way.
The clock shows 8h11
